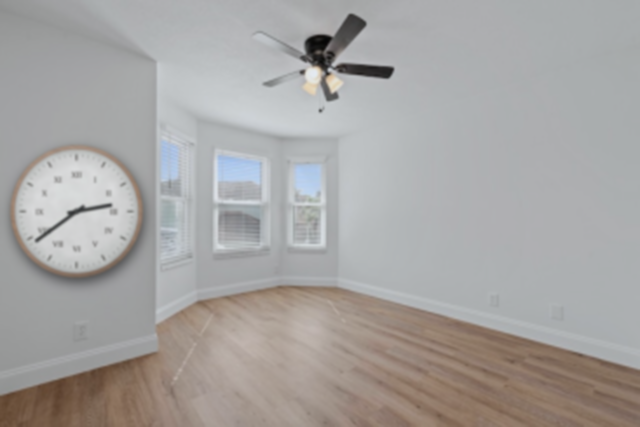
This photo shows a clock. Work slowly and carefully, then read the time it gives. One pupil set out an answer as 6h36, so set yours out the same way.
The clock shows 2h39
